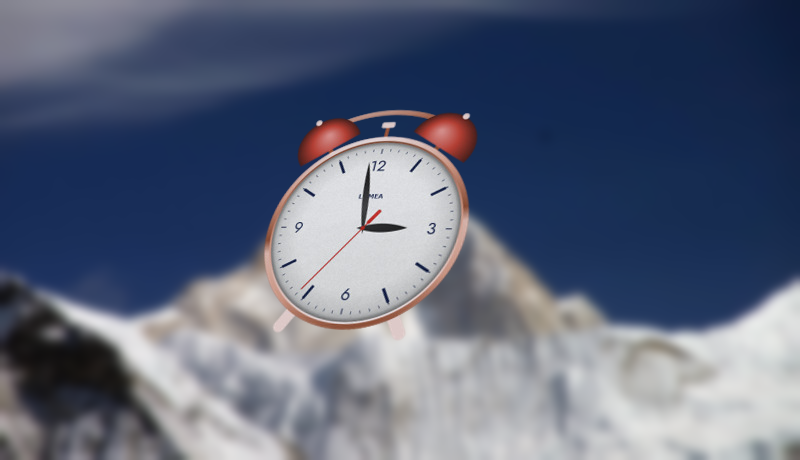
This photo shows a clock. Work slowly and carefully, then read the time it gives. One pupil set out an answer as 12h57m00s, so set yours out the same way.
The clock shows 2h58m36s
